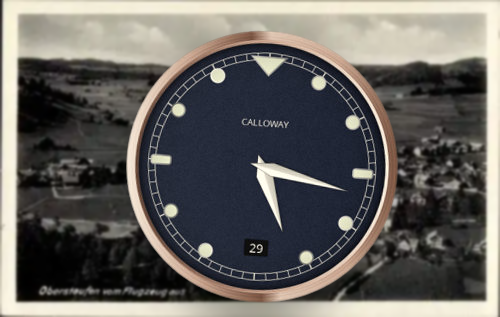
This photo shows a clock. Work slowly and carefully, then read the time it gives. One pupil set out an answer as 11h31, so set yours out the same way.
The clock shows 5h17
